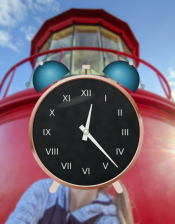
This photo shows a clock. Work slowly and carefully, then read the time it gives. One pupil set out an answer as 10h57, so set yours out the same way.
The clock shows 12h23
